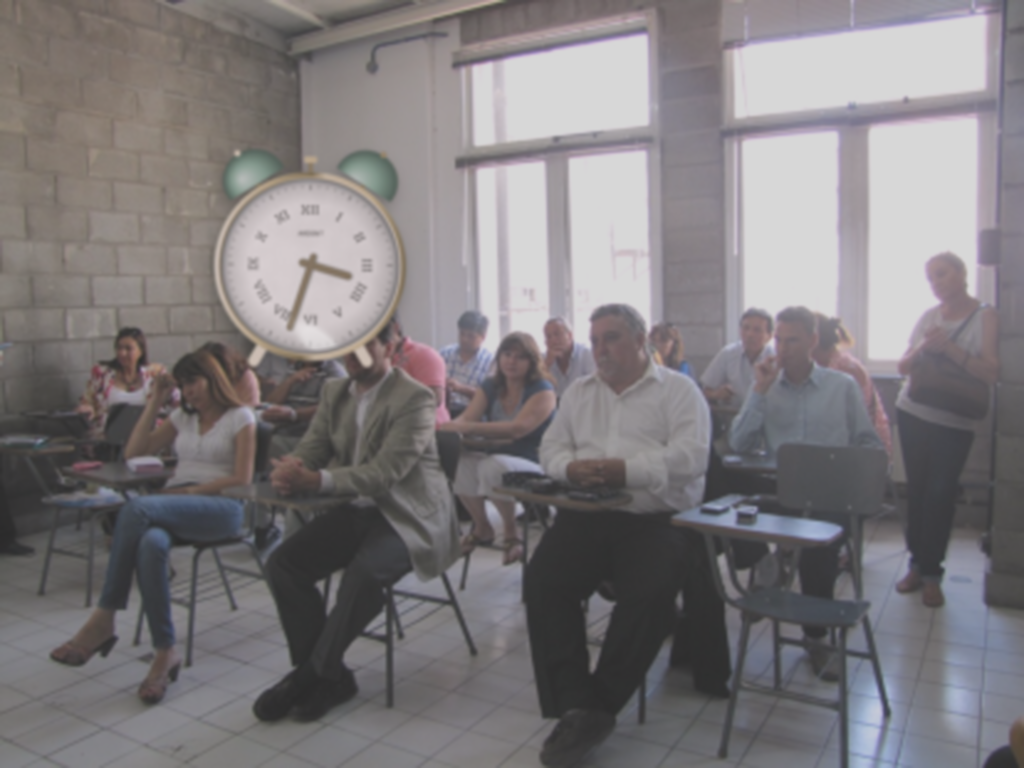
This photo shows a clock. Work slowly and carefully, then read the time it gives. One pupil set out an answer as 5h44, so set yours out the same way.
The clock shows 3h33
